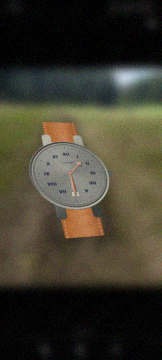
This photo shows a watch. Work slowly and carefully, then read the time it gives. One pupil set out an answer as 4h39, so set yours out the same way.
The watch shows 1h30
